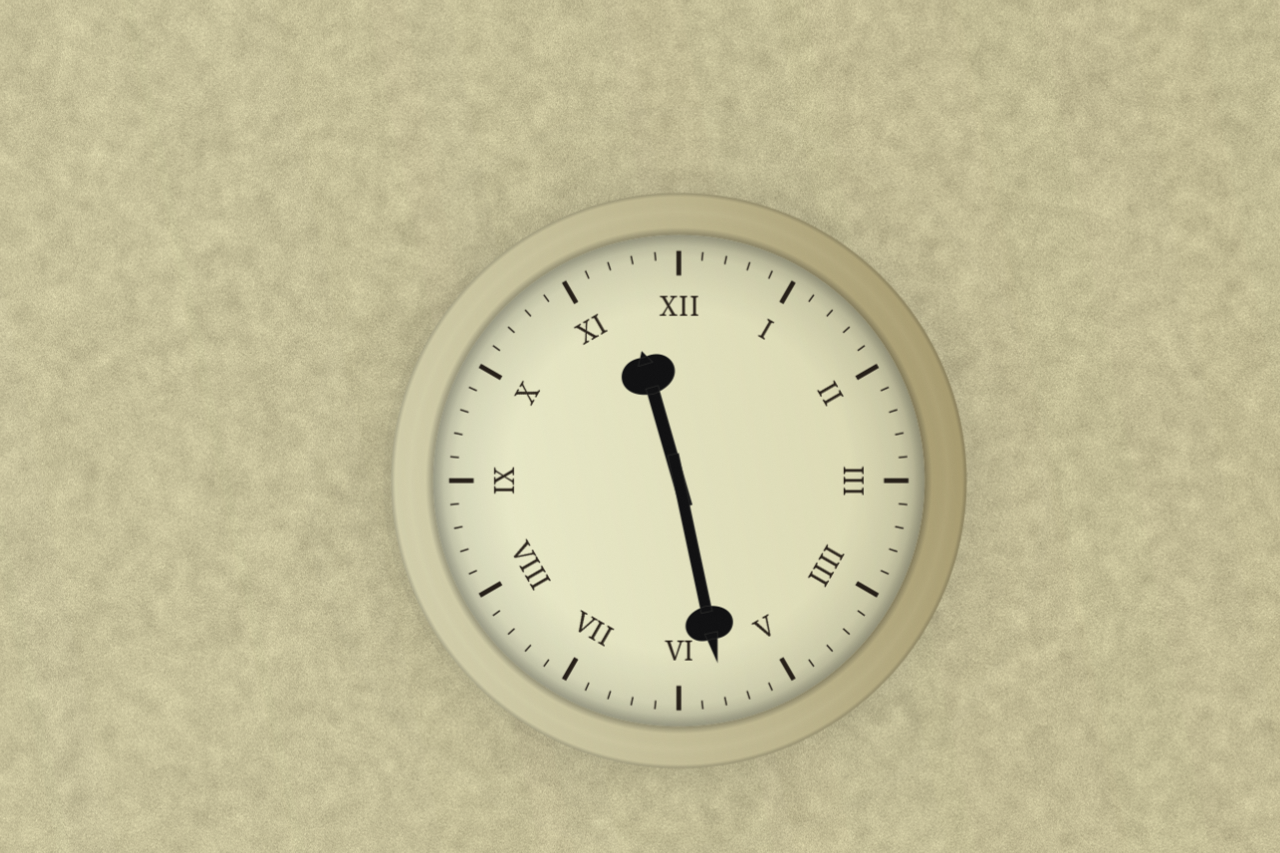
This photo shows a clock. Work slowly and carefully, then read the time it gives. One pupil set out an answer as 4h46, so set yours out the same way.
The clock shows 11h28
